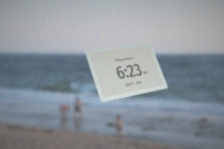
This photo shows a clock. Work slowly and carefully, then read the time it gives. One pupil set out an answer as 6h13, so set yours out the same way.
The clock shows 6h23
